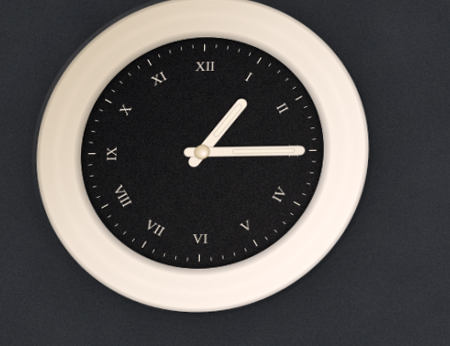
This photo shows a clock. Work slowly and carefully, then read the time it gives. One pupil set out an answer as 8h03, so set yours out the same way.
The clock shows 1h15
